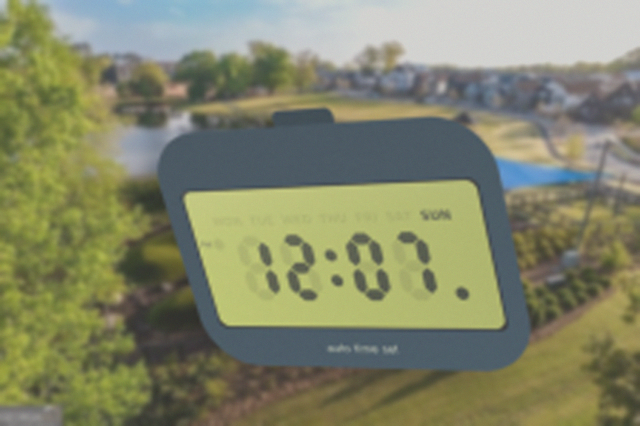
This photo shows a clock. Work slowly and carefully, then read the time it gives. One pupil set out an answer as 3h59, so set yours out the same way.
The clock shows 12h07
